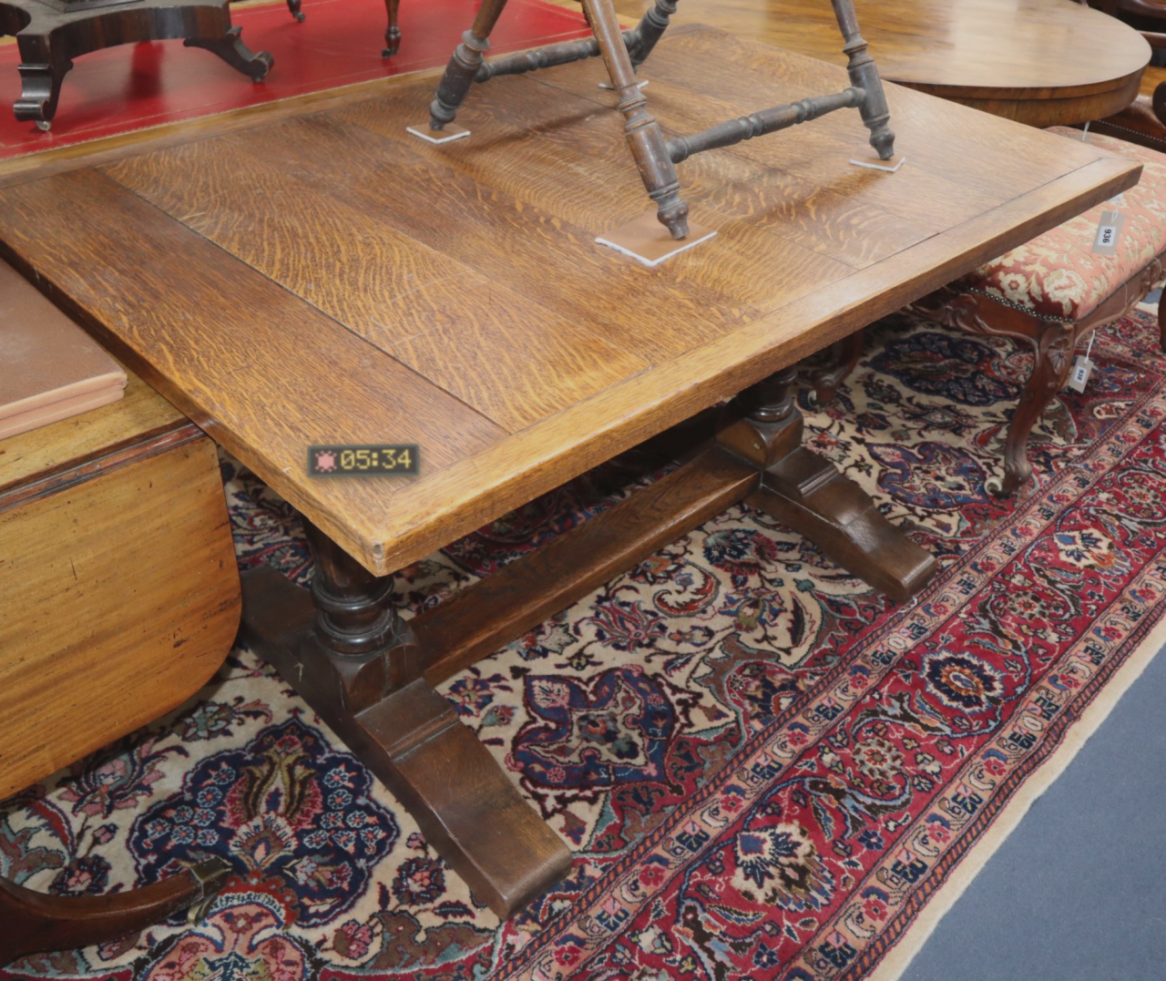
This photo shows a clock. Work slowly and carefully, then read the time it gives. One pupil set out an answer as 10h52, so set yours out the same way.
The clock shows 5h34
